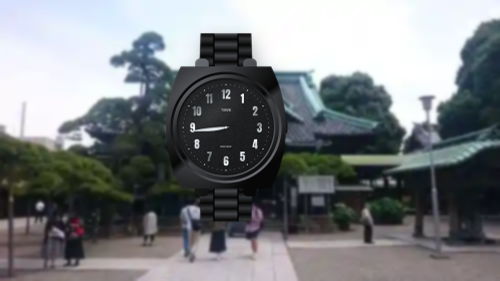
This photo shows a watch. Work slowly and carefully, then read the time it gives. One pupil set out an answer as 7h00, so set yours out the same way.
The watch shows 8h44
